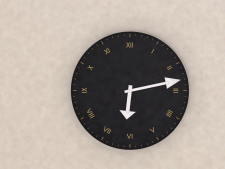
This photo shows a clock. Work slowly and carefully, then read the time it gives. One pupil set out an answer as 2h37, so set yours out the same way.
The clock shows 6h13
